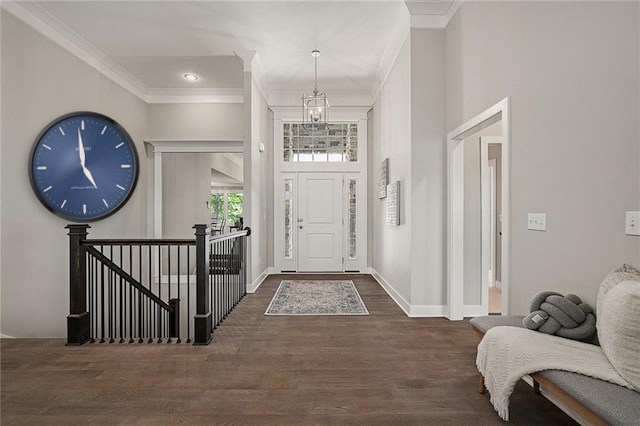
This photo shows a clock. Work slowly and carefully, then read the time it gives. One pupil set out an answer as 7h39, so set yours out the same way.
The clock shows 4h59
